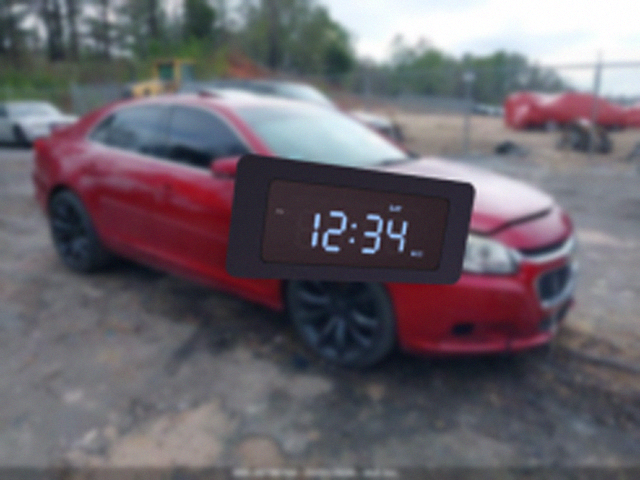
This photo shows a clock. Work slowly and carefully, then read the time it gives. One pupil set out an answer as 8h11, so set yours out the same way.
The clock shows 12h34
